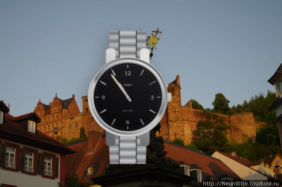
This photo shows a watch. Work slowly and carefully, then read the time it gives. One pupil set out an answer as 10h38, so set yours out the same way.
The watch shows 10h54
